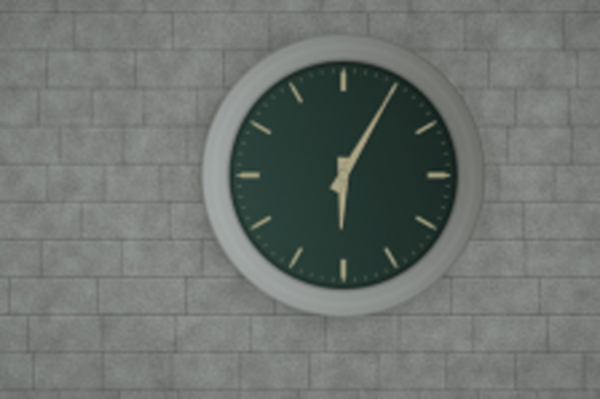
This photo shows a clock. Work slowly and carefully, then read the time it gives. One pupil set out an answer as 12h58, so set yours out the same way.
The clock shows 6h05
